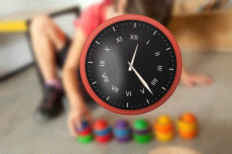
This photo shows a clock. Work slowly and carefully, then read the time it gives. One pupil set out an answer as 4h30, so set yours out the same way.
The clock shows 12h23
